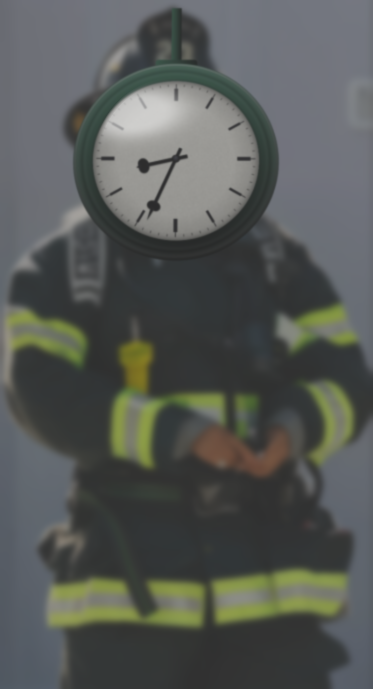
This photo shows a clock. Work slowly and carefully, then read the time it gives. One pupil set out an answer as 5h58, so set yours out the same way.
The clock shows 8h34
